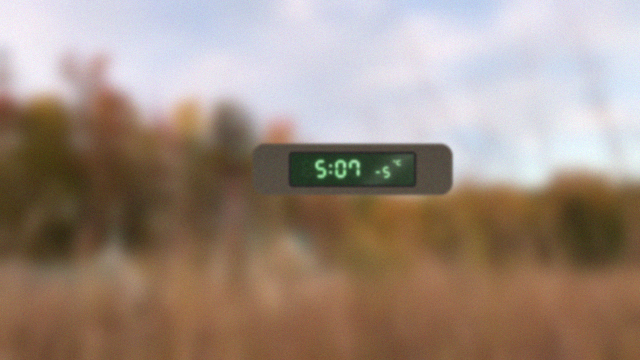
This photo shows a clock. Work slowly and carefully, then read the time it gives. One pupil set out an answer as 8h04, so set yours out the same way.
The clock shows 5h07
